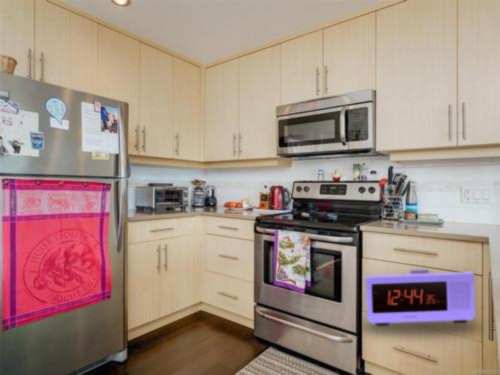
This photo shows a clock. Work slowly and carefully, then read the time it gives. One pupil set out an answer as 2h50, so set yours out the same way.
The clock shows 12h44
